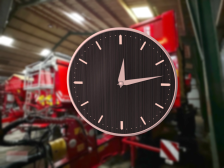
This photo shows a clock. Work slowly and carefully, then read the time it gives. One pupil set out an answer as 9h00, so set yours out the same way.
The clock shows 12h13
